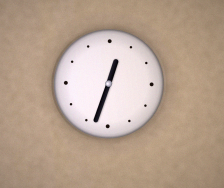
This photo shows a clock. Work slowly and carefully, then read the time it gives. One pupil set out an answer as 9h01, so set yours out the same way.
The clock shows 12h33
